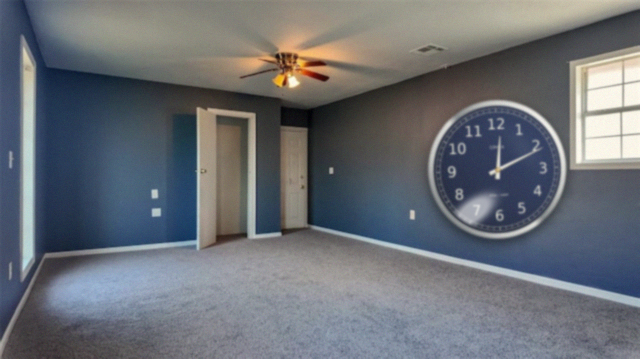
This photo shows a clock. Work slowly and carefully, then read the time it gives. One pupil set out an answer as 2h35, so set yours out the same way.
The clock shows 12h11
